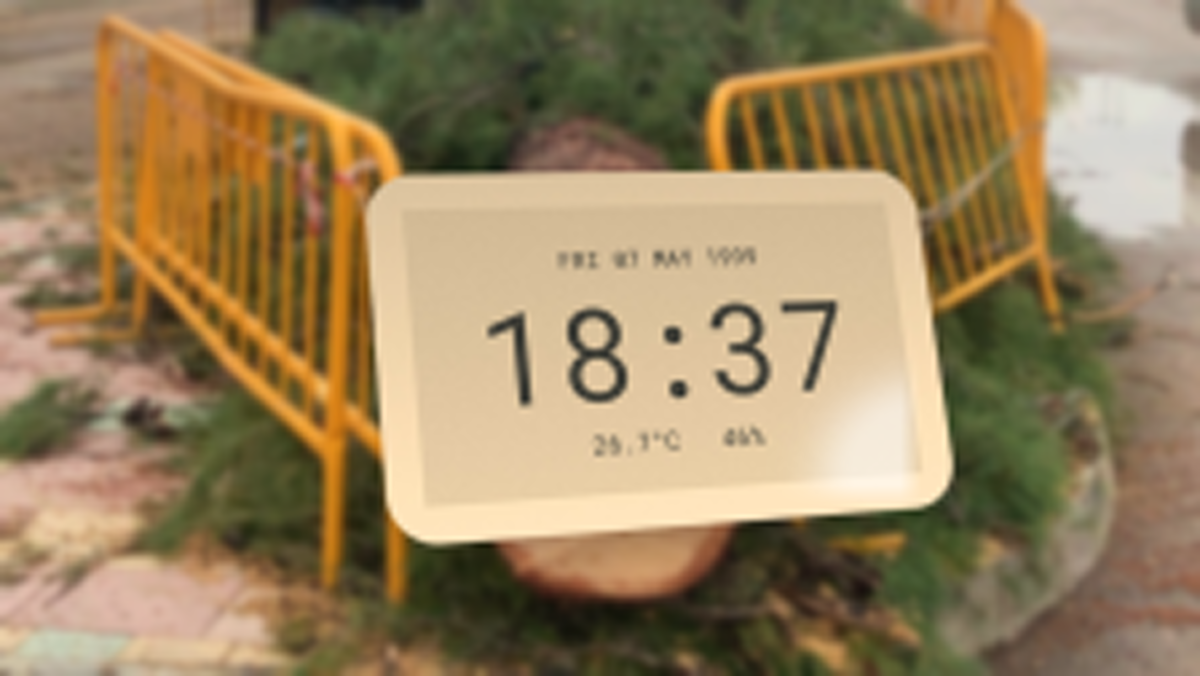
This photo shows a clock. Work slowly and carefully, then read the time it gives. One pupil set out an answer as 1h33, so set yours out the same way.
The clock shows 18h37
